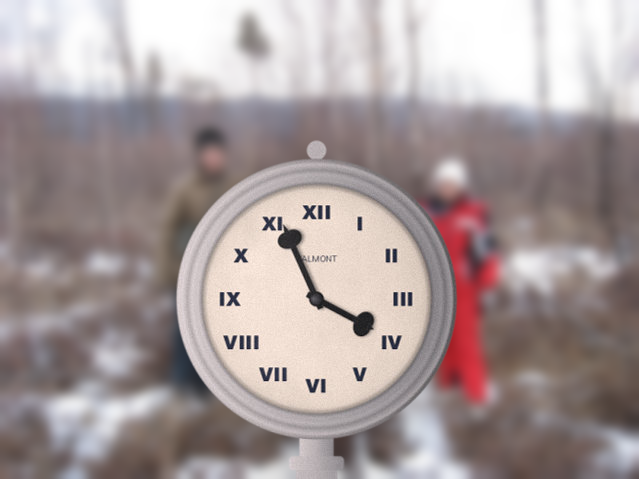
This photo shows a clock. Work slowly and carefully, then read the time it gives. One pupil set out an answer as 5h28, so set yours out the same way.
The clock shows 3h56
